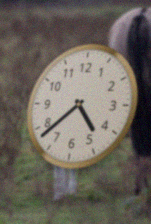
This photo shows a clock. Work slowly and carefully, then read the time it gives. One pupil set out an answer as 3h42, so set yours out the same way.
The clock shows 4h38
